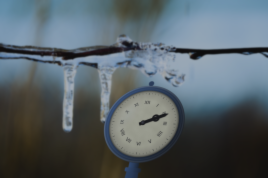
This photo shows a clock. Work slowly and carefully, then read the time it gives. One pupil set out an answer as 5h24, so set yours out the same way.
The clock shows 2h11
